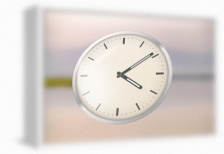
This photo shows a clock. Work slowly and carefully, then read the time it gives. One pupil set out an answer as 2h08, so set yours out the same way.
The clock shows 4h09
